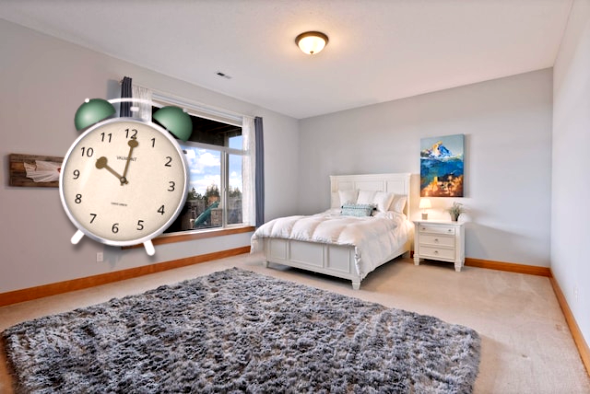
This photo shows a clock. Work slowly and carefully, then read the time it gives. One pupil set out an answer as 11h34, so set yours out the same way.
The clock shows 10h01
